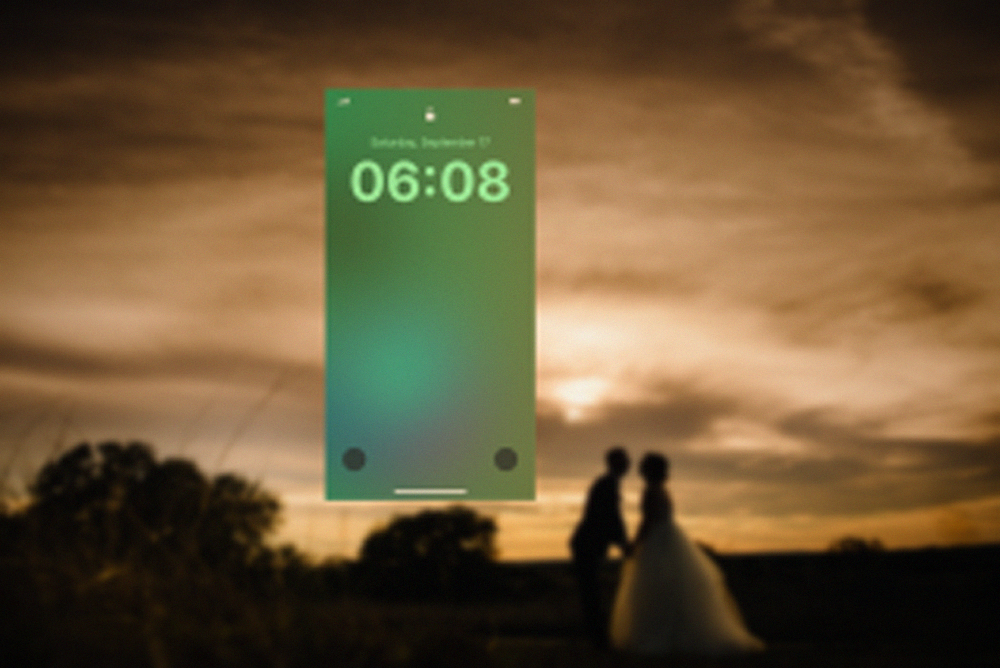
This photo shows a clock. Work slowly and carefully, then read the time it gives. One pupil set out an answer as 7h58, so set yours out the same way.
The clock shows 6h08
